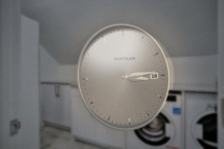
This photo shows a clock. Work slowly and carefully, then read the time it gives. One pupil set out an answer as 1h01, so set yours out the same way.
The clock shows 3h14
